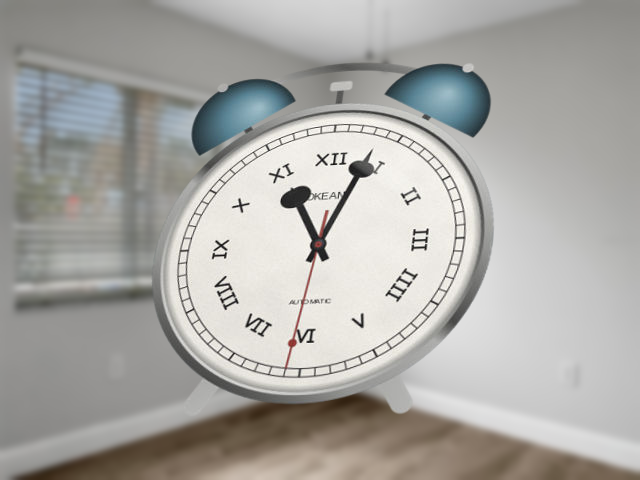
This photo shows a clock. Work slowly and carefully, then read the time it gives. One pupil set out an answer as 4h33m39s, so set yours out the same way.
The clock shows 11h03m31s
